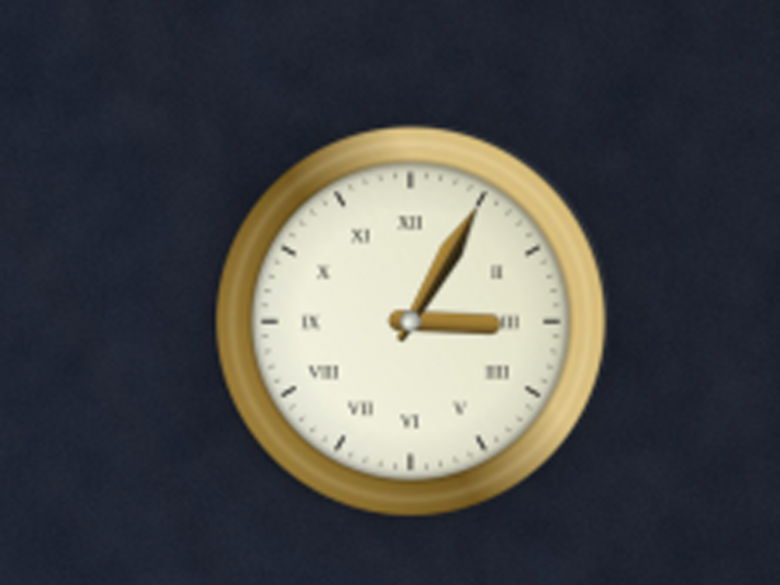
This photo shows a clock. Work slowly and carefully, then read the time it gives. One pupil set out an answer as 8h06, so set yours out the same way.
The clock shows 3h05
